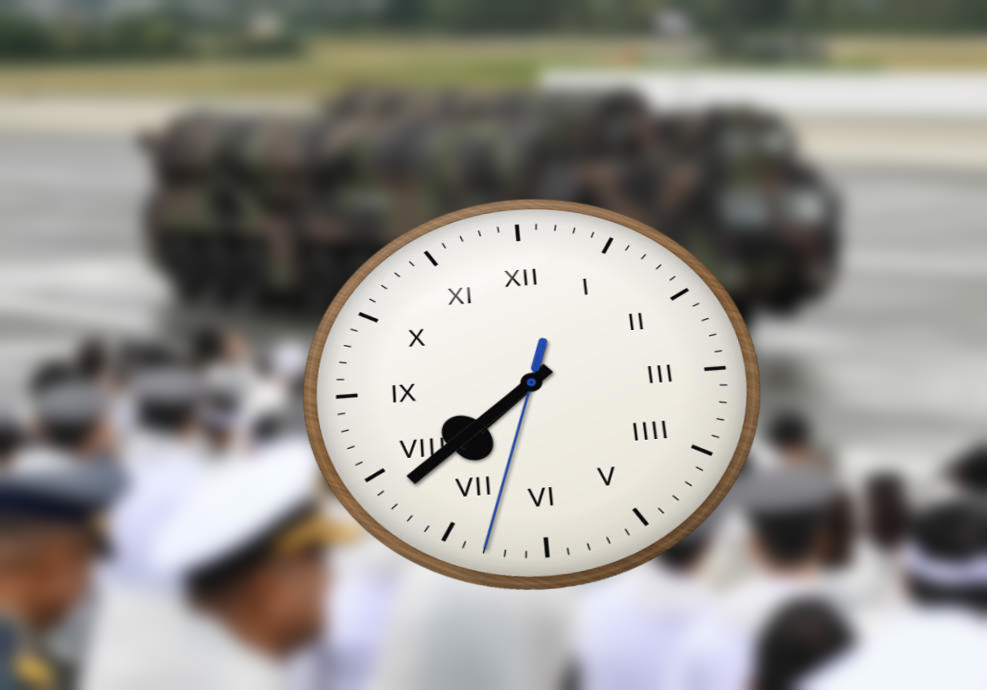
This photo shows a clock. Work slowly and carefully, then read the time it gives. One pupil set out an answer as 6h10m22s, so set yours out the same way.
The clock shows 7h38m33s
